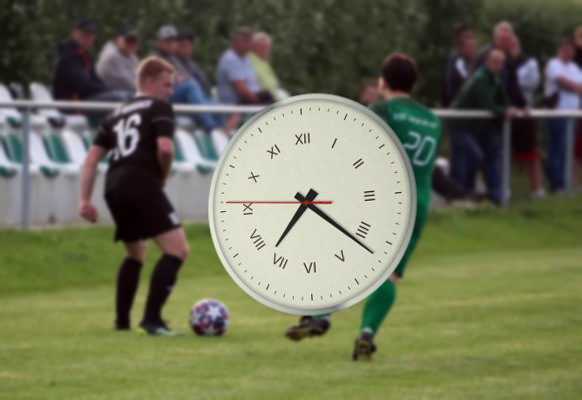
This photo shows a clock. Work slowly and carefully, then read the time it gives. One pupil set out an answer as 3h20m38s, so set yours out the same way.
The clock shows 7h21m46s
